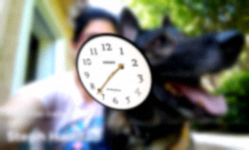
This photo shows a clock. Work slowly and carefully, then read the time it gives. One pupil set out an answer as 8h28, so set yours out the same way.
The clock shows 1h37
